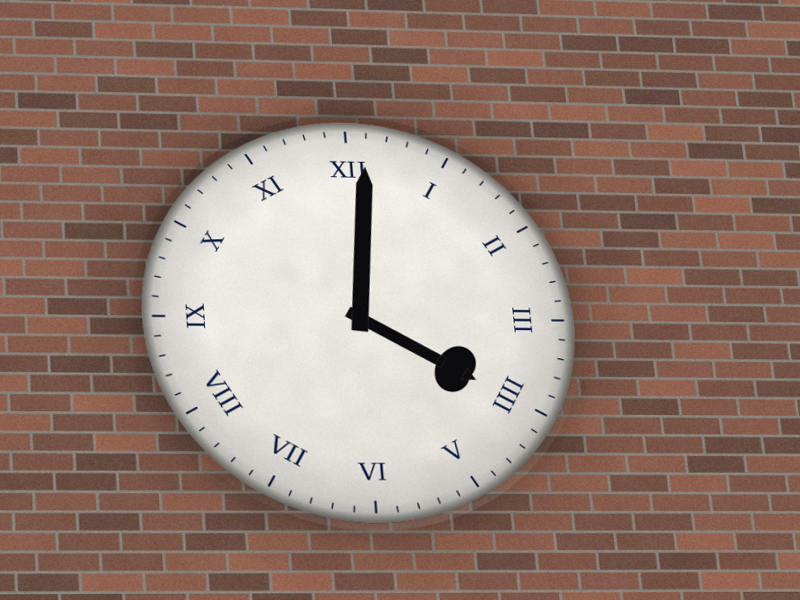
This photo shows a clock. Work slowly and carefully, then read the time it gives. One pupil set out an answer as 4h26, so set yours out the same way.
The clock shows 4h01
